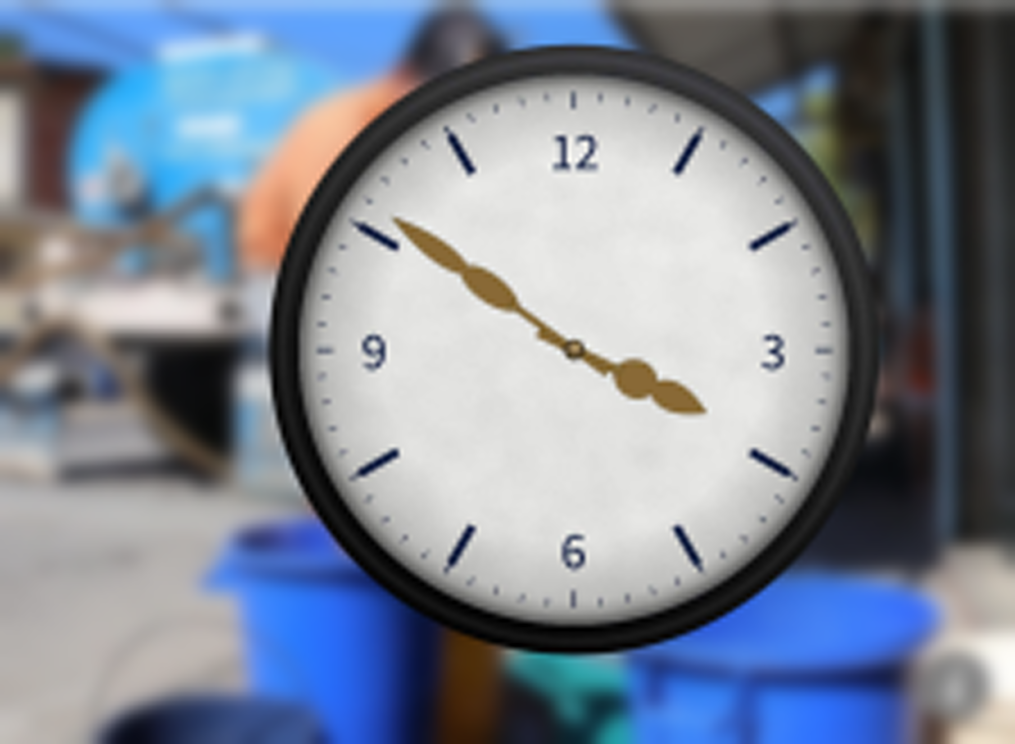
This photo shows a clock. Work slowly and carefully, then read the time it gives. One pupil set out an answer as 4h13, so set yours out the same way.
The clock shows 3h51
